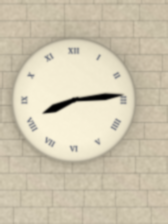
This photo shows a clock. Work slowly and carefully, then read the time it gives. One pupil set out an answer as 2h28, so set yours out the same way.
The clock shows 8h14
